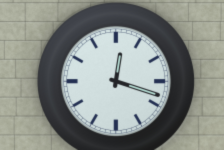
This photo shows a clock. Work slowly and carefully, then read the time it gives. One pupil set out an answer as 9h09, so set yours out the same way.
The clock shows 12h18
